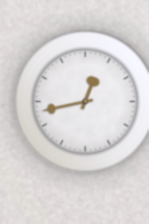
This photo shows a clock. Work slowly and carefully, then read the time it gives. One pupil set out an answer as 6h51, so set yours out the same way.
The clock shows 12h43
